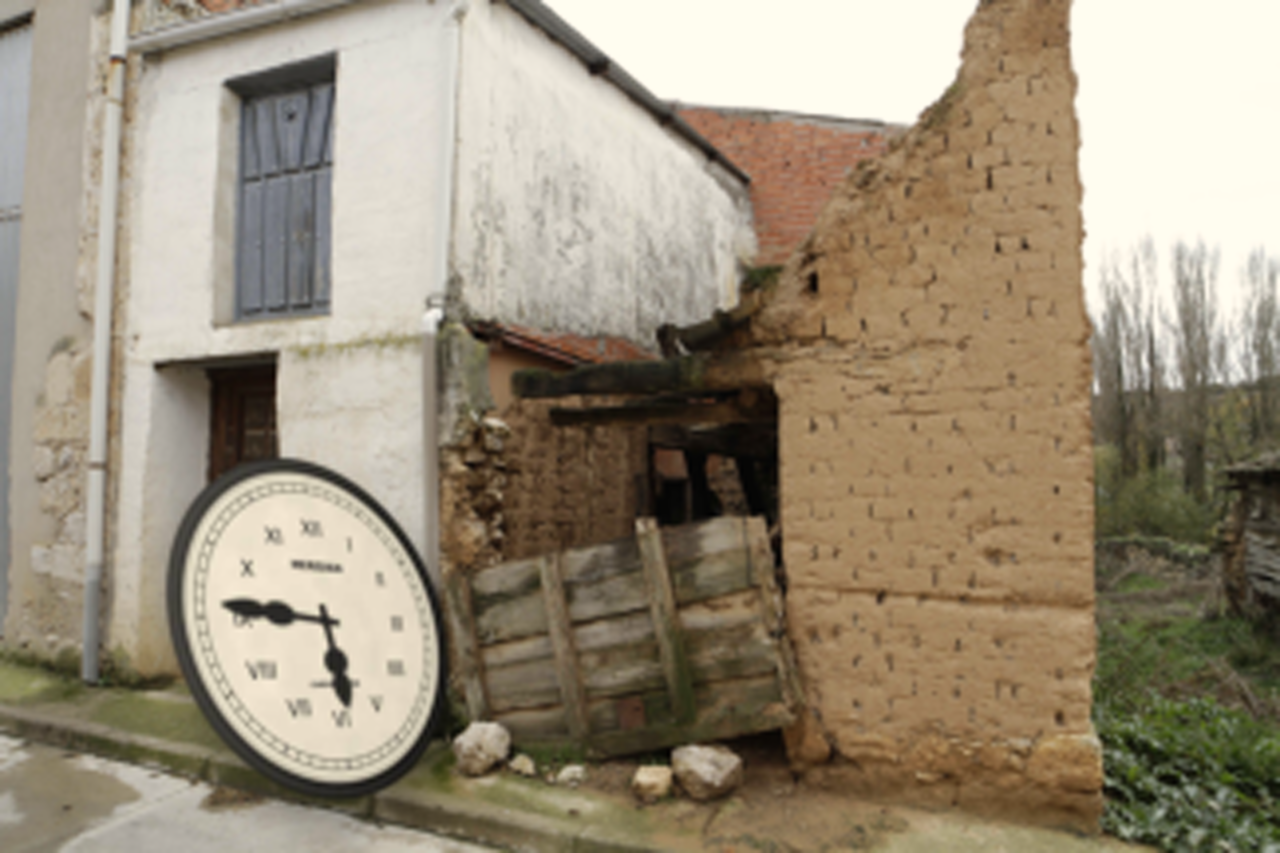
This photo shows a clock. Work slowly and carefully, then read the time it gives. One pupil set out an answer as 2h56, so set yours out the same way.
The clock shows 5h46
